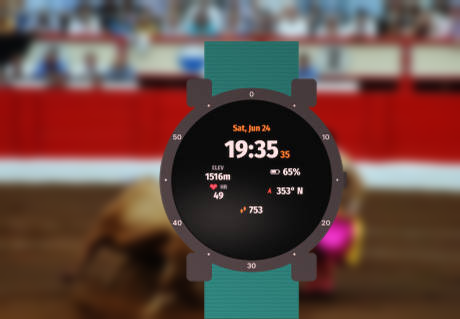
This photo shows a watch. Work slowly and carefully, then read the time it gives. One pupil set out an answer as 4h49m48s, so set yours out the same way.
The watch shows 19h35m35s
